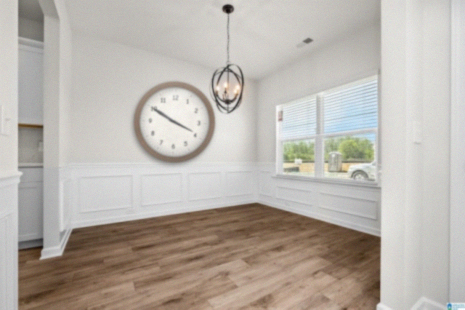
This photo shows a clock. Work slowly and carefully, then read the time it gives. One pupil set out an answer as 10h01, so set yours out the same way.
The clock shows 3h50
